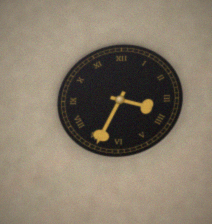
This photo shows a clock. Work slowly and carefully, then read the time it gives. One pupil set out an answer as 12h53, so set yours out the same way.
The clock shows 3h34
